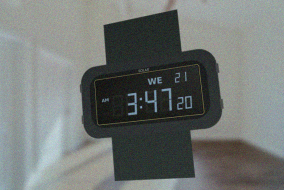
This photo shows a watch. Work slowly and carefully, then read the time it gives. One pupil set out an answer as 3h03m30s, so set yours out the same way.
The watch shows 3h47m20s
